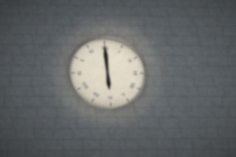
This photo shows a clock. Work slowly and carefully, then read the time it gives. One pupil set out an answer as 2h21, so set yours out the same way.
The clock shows 6h00
